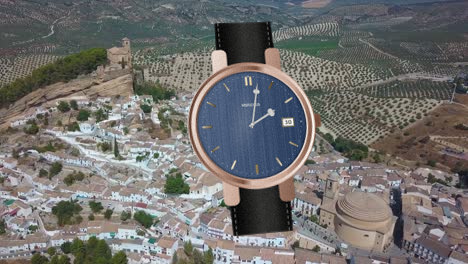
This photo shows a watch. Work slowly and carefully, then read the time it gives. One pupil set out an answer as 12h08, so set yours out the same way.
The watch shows 2h02
